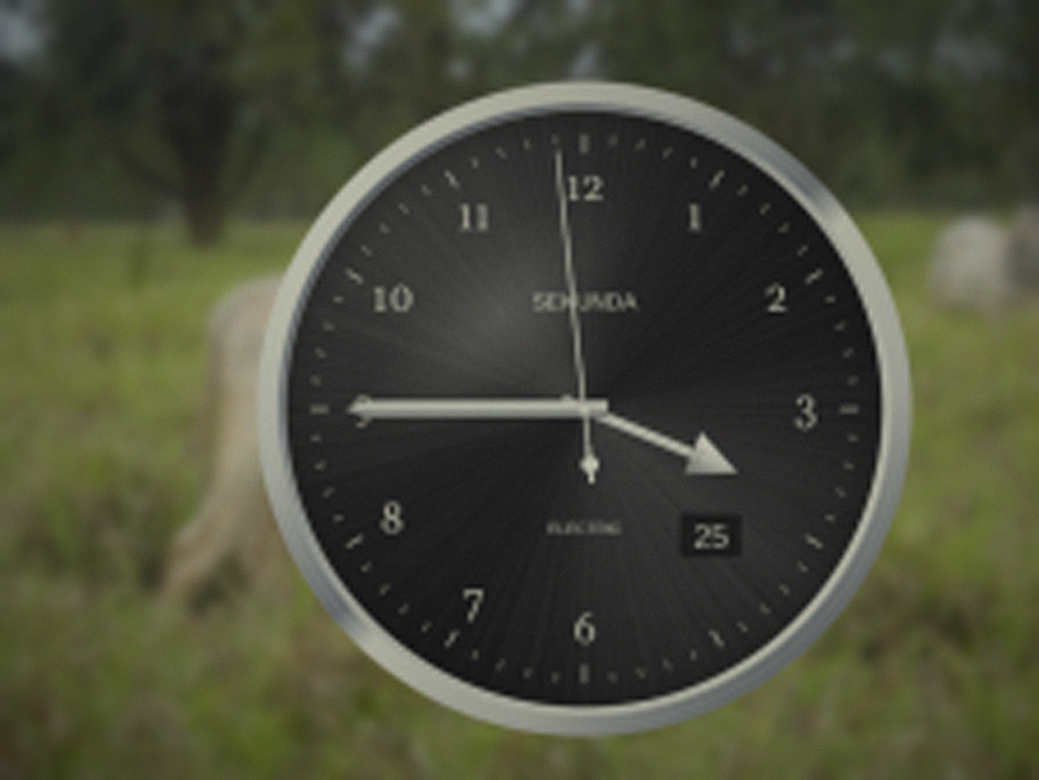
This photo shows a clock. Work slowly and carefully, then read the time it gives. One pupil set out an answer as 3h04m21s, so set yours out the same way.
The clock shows 3h44m59s
